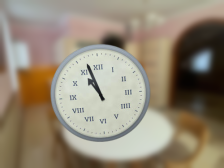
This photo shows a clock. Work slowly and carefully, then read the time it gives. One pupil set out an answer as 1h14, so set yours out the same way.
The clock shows 10h57
